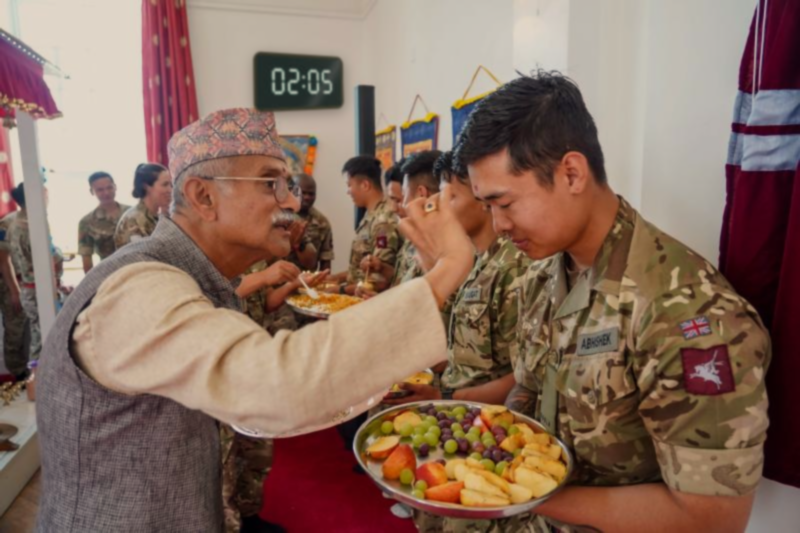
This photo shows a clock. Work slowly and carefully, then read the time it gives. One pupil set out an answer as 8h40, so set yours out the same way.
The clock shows 2h05
